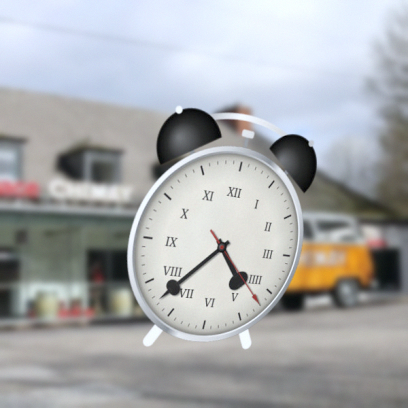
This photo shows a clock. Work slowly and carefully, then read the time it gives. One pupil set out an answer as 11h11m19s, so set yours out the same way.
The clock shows 4h37m22s
